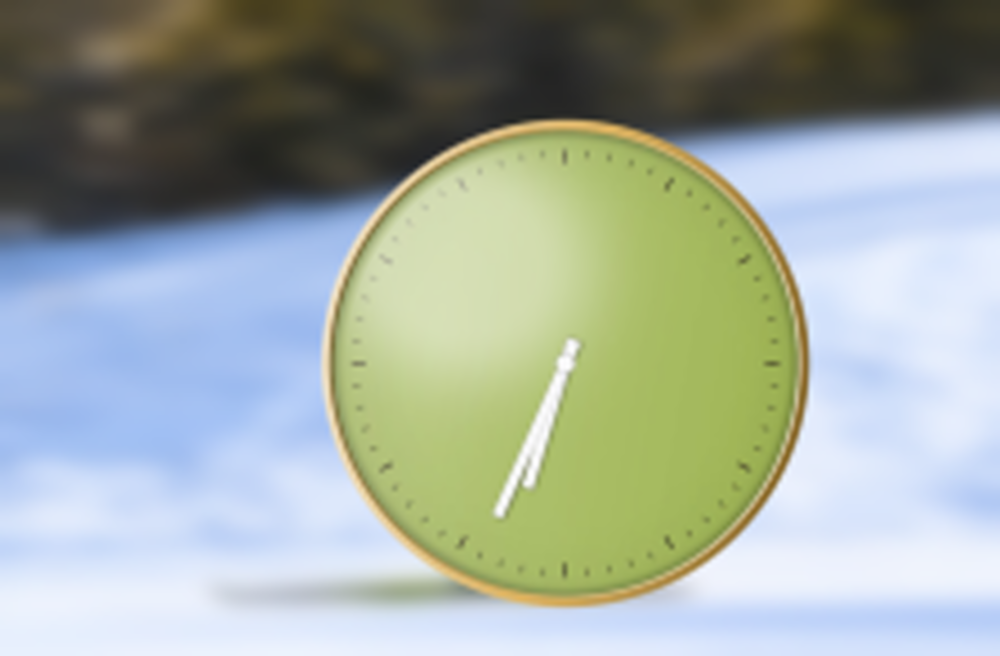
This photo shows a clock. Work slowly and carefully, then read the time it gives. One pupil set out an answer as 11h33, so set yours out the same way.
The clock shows 6h34
